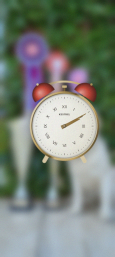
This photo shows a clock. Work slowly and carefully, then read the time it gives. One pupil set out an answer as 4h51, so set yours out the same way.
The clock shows 2h10
